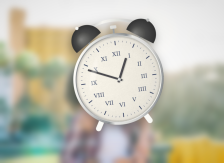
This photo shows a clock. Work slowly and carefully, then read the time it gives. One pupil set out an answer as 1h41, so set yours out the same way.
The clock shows 12h49
